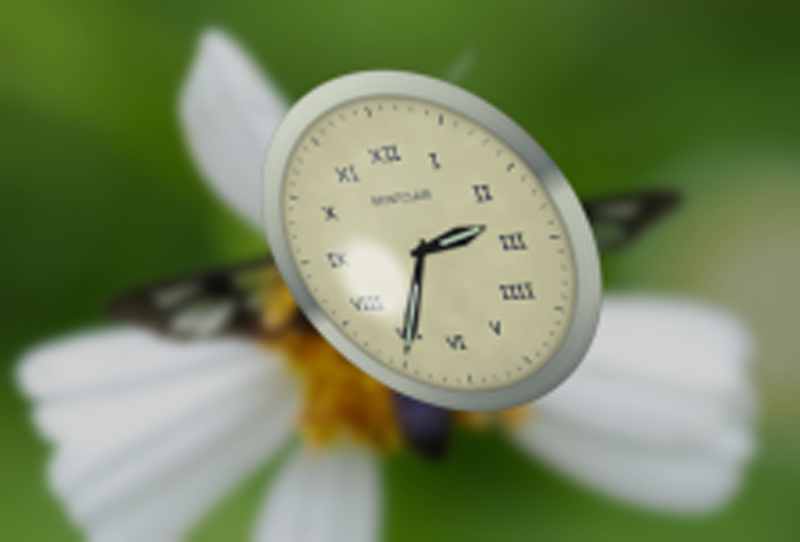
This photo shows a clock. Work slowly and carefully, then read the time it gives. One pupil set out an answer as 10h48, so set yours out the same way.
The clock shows 2h35
